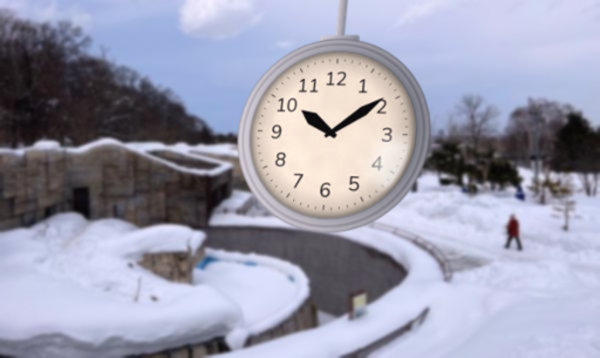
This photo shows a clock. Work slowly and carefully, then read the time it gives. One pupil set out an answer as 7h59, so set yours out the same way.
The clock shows 10h09
